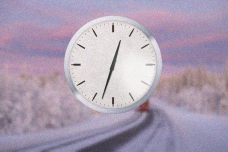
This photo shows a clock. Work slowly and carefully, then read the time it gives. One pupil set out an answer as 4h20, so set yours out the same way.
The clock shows 12h33
